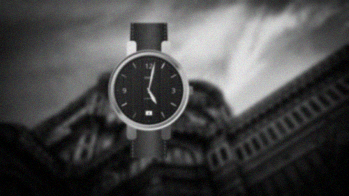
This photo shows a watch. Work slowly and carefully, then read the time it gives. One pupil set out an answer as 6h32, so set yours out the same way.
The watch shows 5h02
